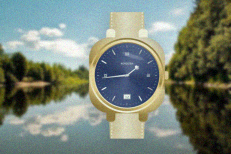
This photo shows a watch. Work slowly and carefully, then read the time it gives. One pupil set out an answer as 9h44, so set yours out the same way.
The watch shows 1h44
